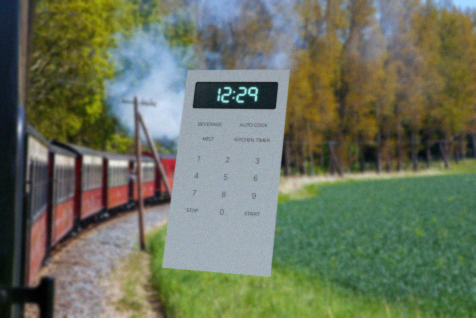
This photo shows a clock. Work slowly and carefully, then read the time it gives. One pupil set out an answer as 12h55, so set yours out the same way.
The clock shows 12h29
